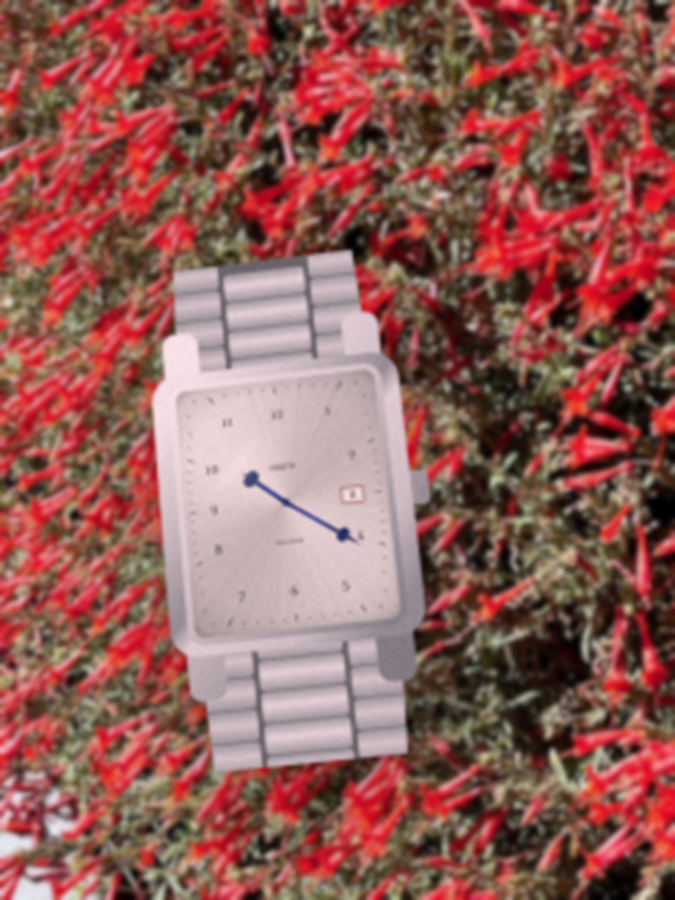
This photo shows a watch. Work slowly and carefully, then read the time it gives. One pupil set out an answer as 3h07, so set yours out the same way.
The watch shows 10h21
